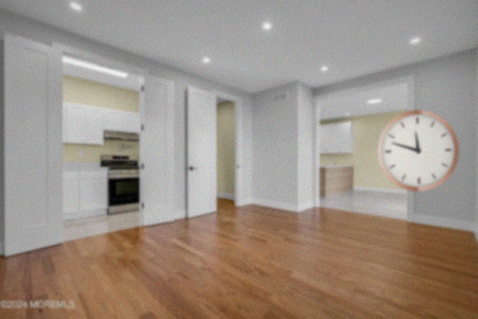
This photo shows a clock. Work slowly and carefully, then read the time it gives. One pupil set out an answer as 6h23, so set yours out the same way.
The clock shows 11h48
